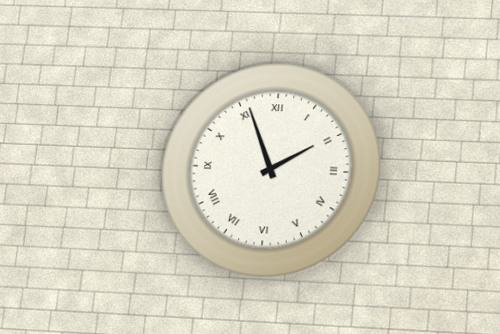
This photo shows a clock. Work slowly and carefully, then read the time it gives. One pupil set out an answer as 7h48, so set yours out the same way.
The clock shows 1h56
